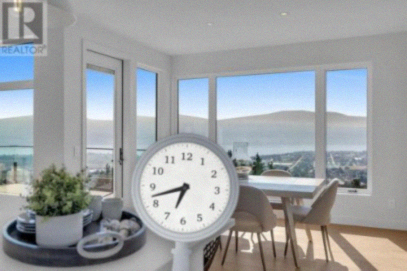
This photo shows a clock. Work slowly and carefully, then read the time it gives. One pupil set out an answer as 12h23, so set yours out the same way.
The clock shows 6h42
